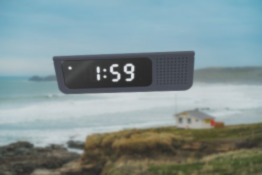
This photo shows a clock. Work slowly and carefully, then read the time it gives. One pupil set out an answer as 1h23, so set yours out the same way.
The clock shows 1h59
